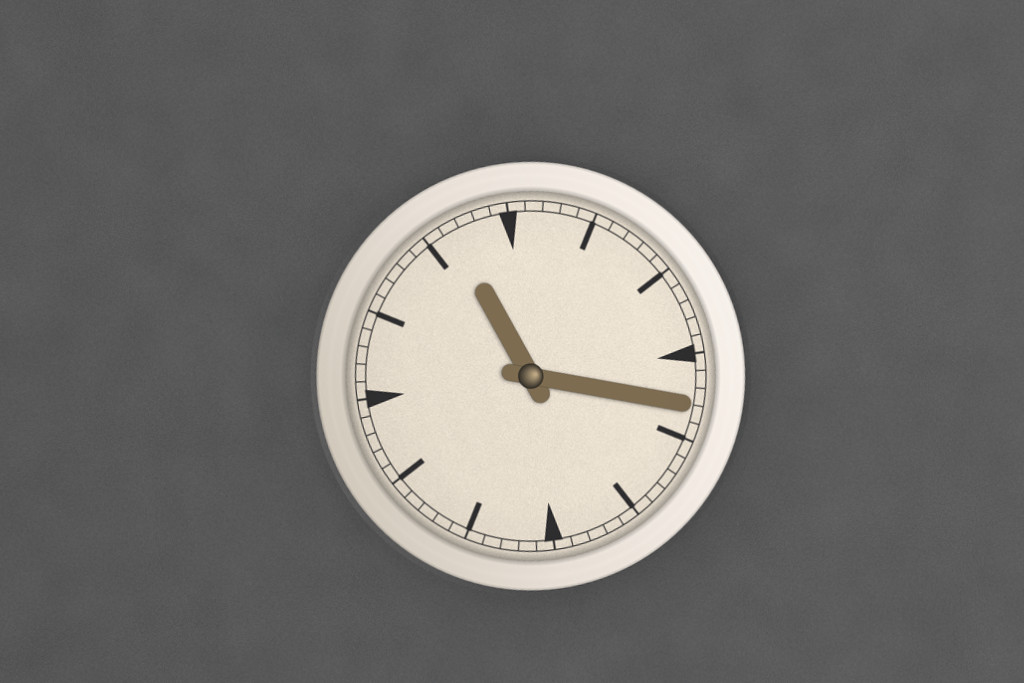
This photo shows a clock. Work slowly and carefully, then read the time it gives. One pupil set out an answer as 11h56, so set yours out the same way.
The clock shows 11h18
